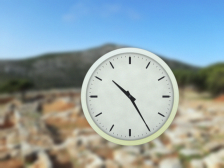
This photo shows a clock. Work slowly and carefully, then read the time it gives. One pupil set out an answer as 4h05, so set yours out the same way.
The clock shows 10h25
